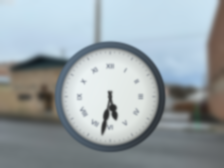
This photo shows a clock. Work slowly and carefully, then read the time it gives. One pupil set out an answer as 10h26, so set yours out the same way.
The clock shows 5h32
